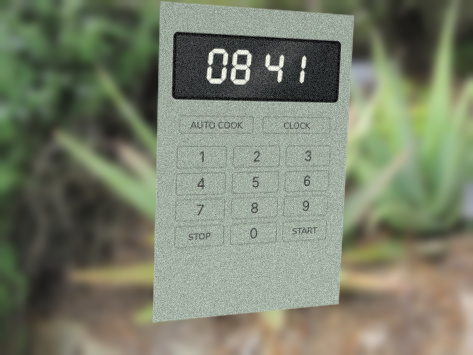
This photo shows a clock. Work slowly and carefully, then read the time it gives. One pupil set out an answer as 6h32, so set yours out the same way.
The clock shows 8h41
